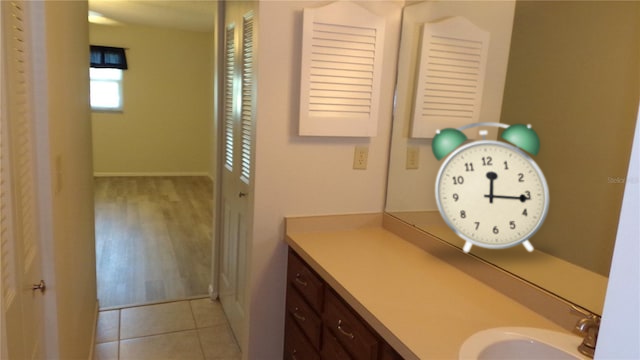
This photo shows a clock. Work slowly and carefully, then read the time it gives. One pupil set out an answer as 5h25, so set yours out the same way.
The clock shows 12h16
